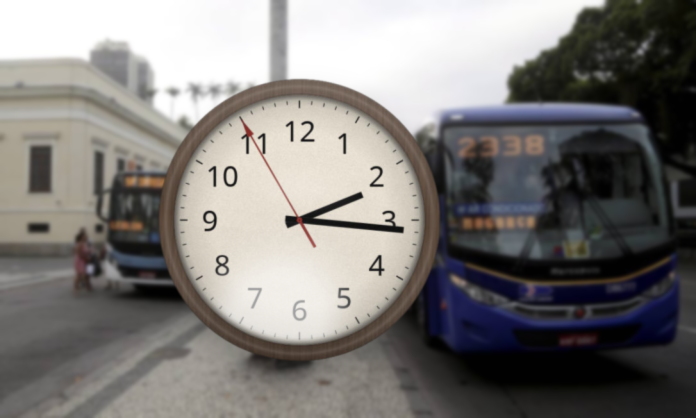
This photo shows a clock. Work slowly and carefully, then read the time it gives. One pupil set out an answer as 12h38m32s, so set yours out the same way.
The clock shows 2h15m55s
